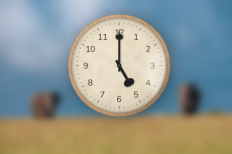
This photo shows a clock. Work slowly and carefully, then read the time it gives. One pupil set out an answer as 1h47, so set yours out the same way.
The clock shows 5h00
